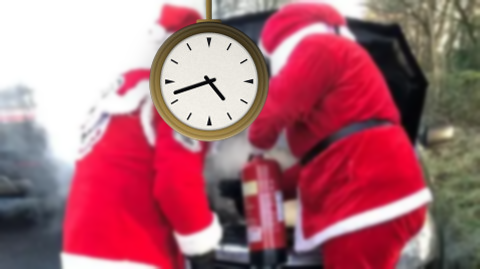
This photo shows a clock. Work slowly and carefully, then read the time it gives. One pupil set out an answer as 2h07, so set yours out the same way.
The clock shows 4h42
